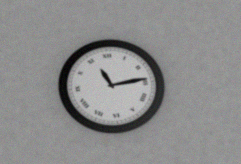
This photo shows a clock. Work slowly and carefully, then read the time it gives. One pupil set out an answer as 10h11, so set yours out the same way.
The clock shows 11h14
